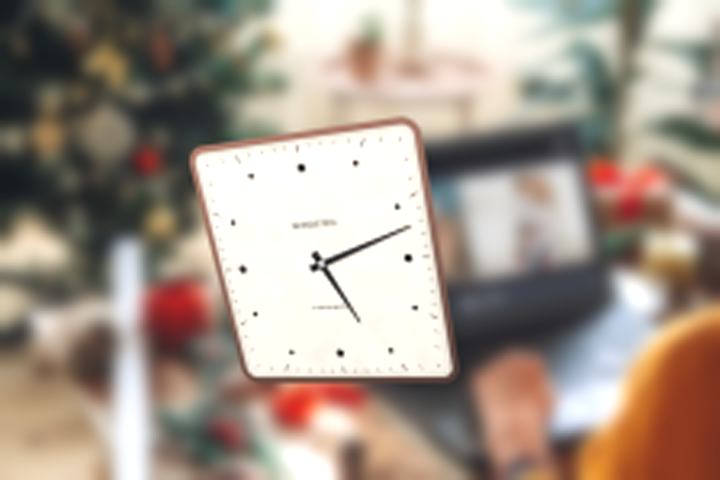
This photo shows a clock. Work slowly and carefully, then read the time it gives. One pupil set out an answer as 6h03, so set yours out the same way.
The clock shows 5h12
